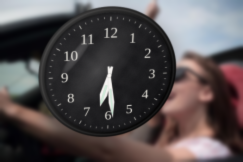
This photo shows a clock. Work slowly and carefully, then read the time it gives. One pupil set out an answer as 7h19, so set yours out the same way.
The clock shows 6h29
